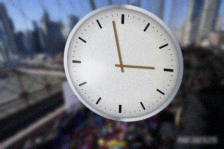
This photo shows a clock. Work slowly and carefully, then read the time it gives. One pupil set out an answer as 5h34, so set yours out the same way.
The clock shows 2h58
